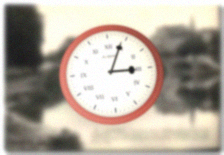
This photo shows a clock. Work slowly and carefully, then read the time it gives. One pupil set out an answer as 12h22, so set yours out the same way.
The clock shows 3h04
